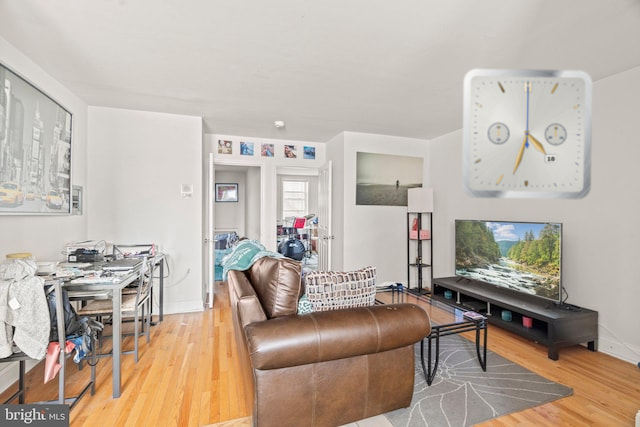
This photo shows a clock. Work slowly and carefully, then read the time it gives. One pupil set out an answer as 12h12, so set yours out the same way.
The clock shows 4h33
